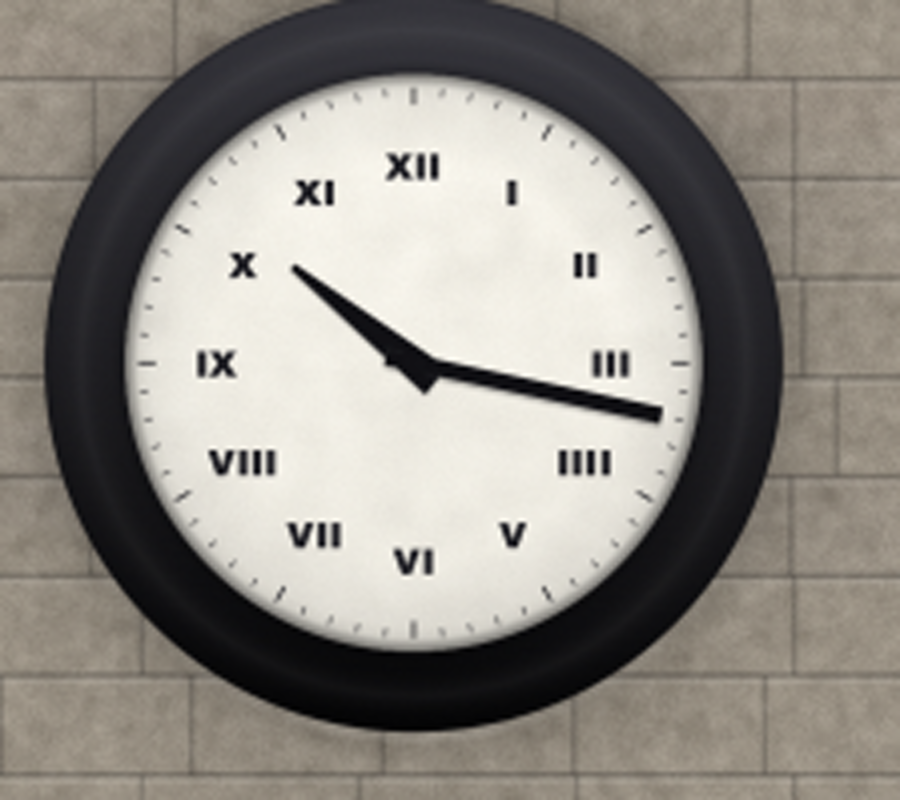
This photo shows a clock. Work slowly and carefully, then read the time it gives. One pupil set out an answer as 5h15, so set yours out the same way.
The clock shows 10h17
